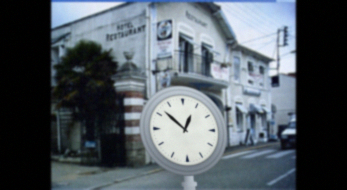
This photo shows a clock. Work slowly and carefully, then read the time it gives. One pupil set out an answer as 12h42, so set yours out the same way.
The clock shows 12h52
